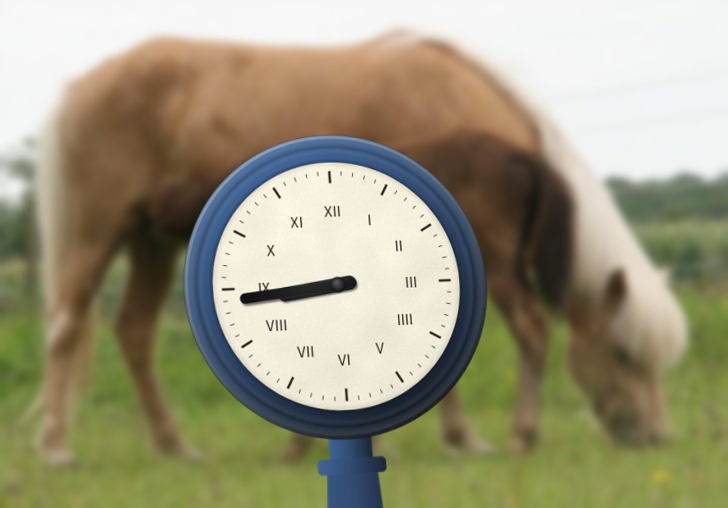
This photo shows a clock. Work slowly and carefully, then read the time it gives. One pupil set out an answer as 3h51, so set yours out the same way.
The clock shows 8h44
